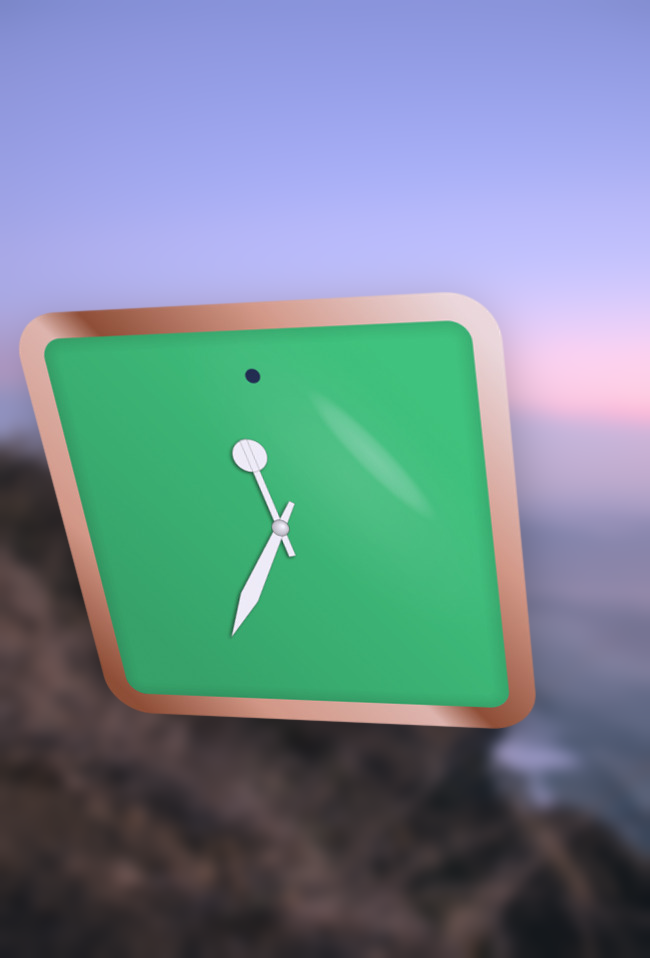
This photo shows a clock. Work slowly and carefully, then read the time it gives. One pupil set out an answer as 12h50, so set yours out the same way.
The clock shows 11h35
